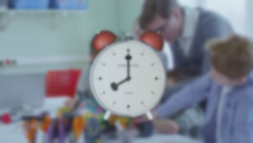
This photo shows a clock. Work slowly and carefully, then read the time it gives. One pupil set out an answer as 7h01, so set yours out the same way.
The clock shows 8h00
